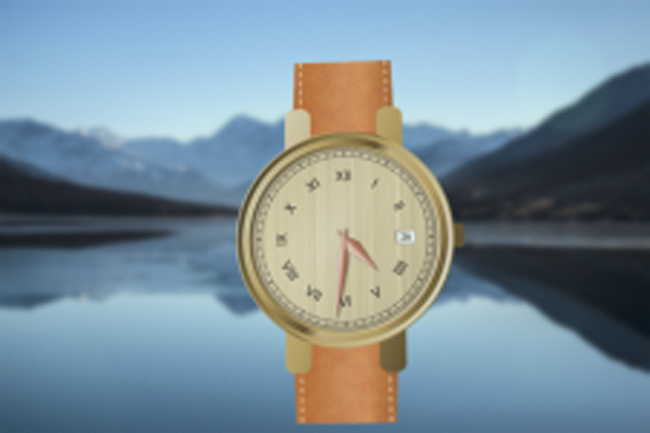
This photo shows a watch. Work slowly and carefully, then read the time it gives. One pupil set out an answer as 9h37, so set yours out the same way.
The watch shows 4h31
